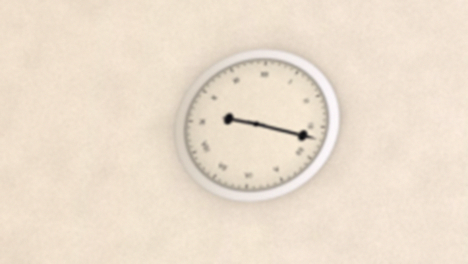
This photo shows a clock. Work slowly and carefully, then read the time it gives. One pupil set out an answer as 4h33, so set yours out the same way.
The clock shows 9h17
